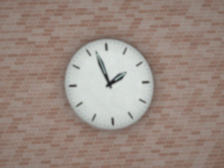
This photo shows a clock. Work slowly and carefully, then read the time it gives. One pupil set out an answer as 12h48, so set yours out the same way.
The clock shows 1h57
